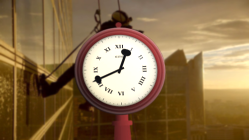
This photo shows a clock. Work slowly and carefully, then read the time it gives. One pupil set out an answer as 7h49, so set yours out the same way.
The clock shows 12h41
